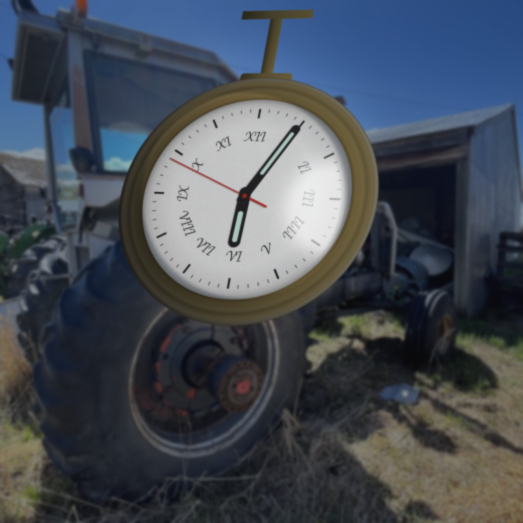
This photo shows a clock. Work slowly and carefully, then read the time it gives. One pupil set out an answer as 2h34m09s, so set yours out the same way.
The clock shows 6h04m49s
